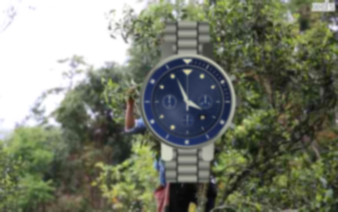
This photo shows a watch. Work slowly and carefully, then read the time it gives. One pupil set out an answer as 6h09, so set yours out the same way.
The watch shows 3h56
